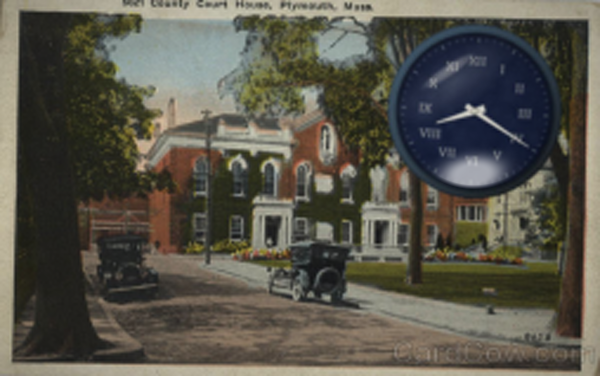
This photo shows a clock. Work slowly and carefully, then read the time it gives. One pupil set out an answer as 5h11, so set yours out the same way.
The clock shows 8h20
